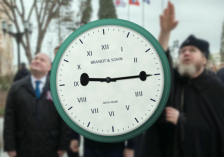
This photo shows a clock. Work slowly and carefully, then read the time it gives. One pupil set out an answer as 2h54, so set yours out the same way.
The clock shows 9h15
